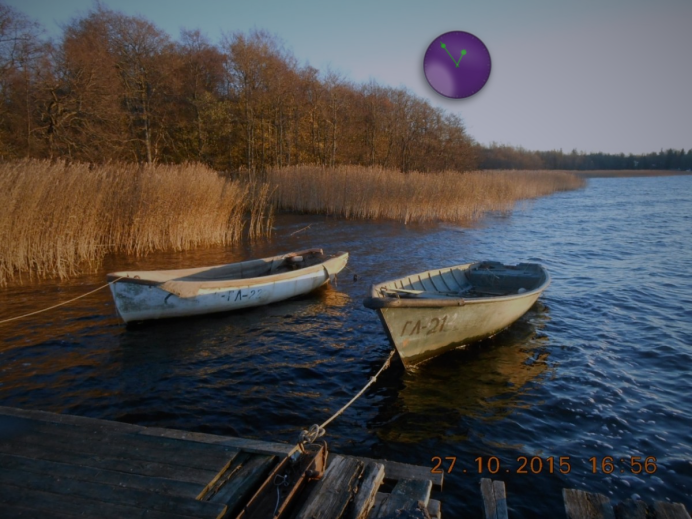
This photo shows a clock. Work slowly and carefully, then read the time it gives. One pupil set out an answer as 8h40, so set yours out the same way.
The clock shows 12h54
